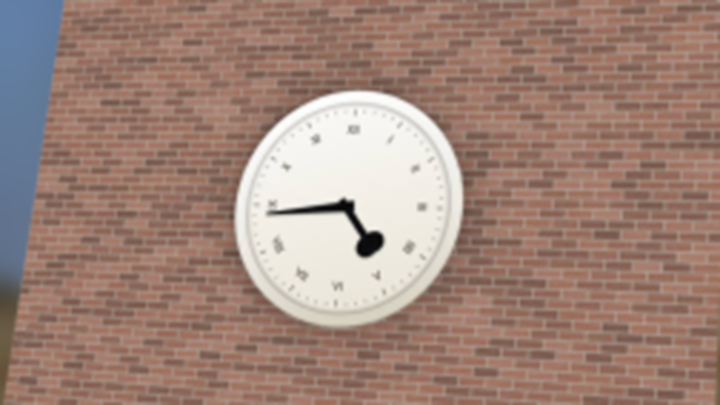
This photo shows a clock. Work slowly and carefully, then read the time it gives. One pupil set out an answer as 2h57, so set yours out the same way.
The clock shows 4h44
